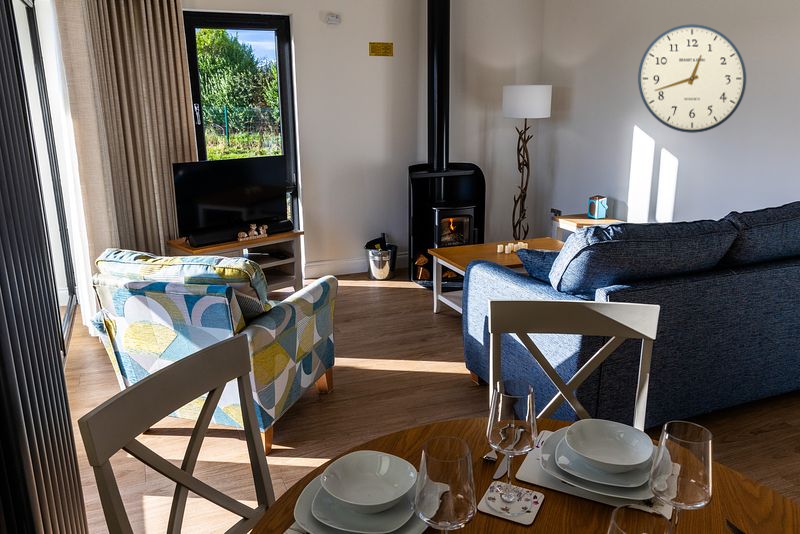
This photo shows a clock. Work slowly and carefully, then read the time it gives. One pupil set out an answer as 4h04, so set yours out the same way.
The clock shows 12h42
